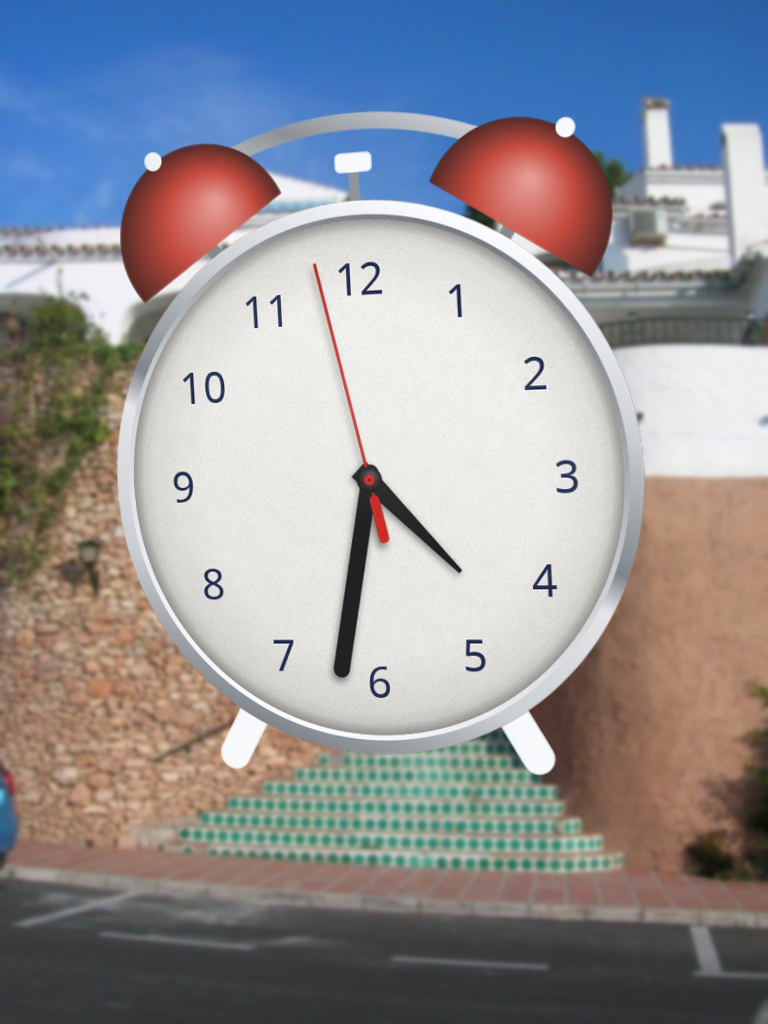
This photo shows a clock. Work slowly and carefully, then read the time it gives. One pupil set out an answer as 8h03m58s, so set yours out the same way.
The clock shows 4h31m58s
